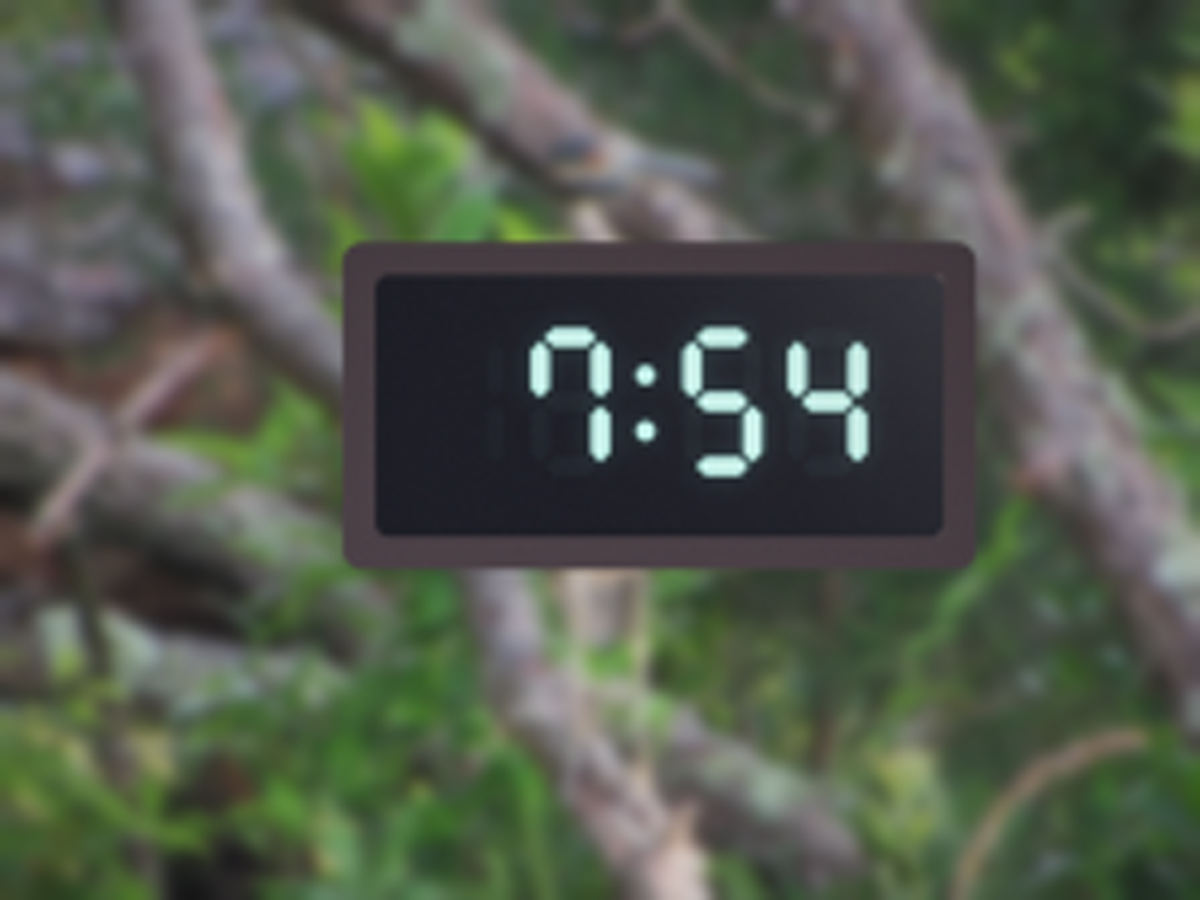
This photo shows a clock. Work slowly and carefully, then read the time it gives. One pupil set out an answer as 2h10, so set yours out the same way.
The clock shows 7h54
